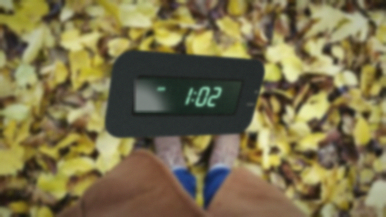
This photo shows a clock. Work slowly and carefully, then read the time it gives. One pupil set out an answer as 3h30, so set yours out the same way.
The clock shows 1h02
